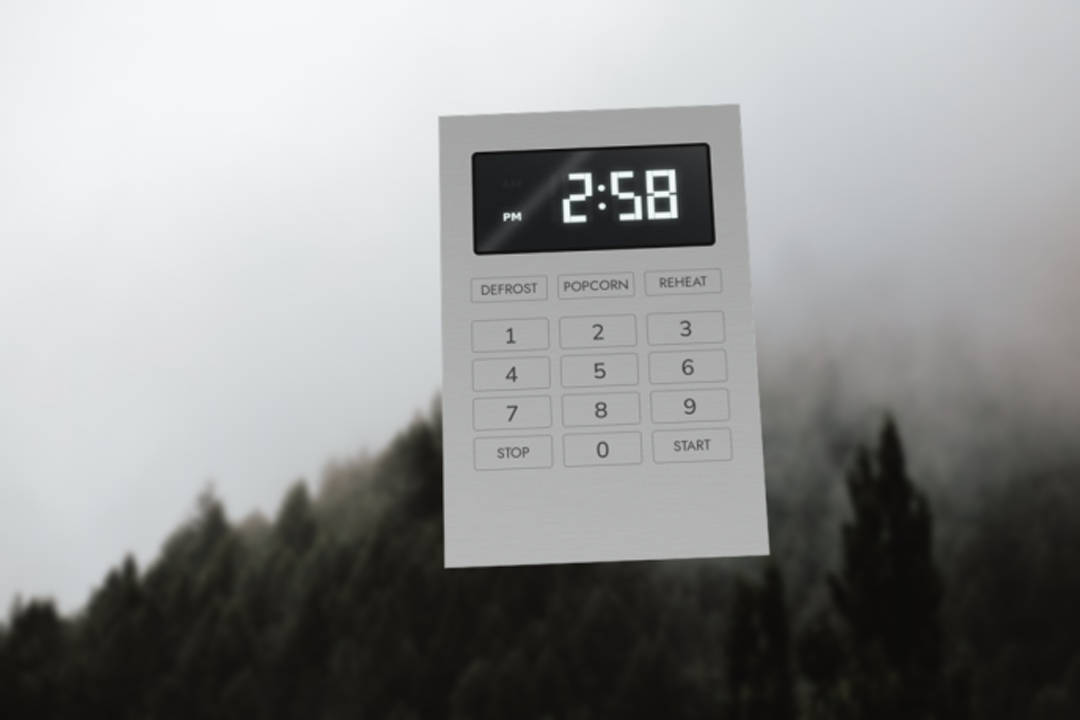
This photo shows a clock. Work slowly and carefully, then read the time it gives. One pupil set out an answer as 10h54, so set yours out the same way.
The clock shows 2h58
